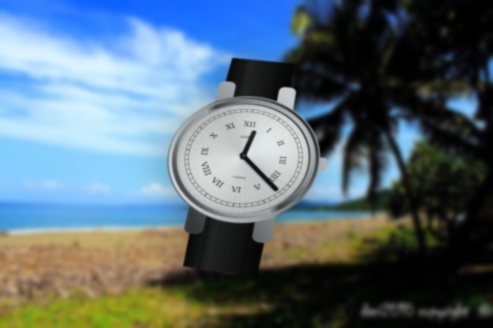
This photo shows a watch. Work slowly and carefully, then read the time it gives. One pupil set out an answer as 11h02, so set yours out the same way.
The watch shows 12h22
